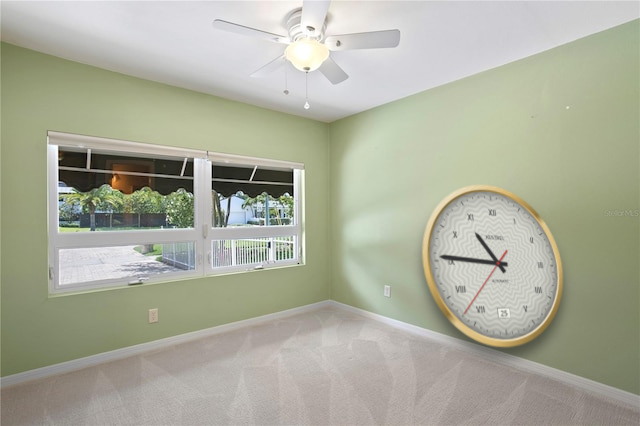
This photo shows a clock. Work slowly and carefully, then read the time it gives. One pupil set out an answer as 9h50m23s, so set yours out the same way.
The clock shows 10h45m37s
